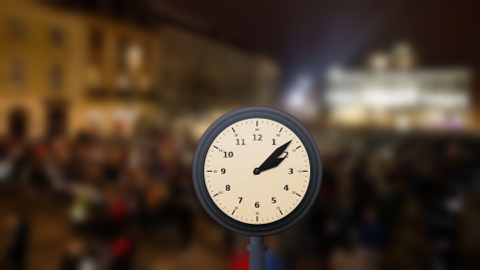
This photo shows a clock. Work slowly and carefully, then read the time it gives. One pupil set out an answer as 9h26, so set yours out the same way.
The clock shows 2h08
